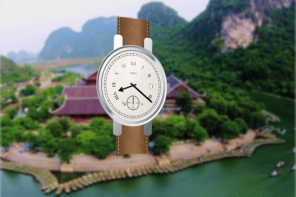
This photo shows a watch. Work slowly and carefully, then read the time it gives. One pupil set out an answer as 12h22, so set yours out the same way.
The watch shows 8h21
